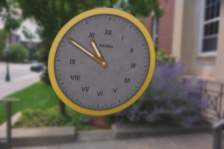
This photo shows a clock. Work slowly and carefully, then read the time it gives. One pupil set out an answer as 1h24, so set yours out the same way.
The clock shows 10h50
